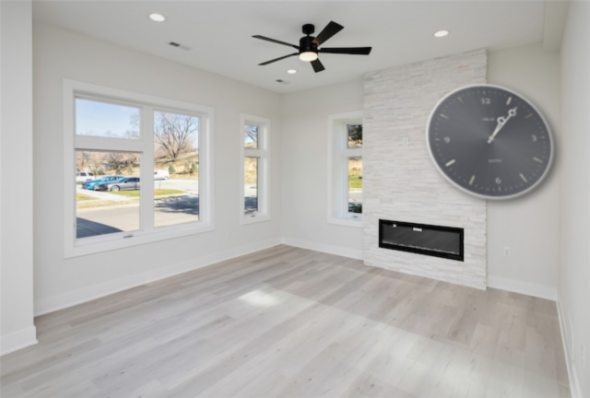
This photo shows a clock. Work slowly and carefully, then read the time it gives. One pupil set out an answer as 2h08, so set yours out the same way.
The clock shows 1h07
